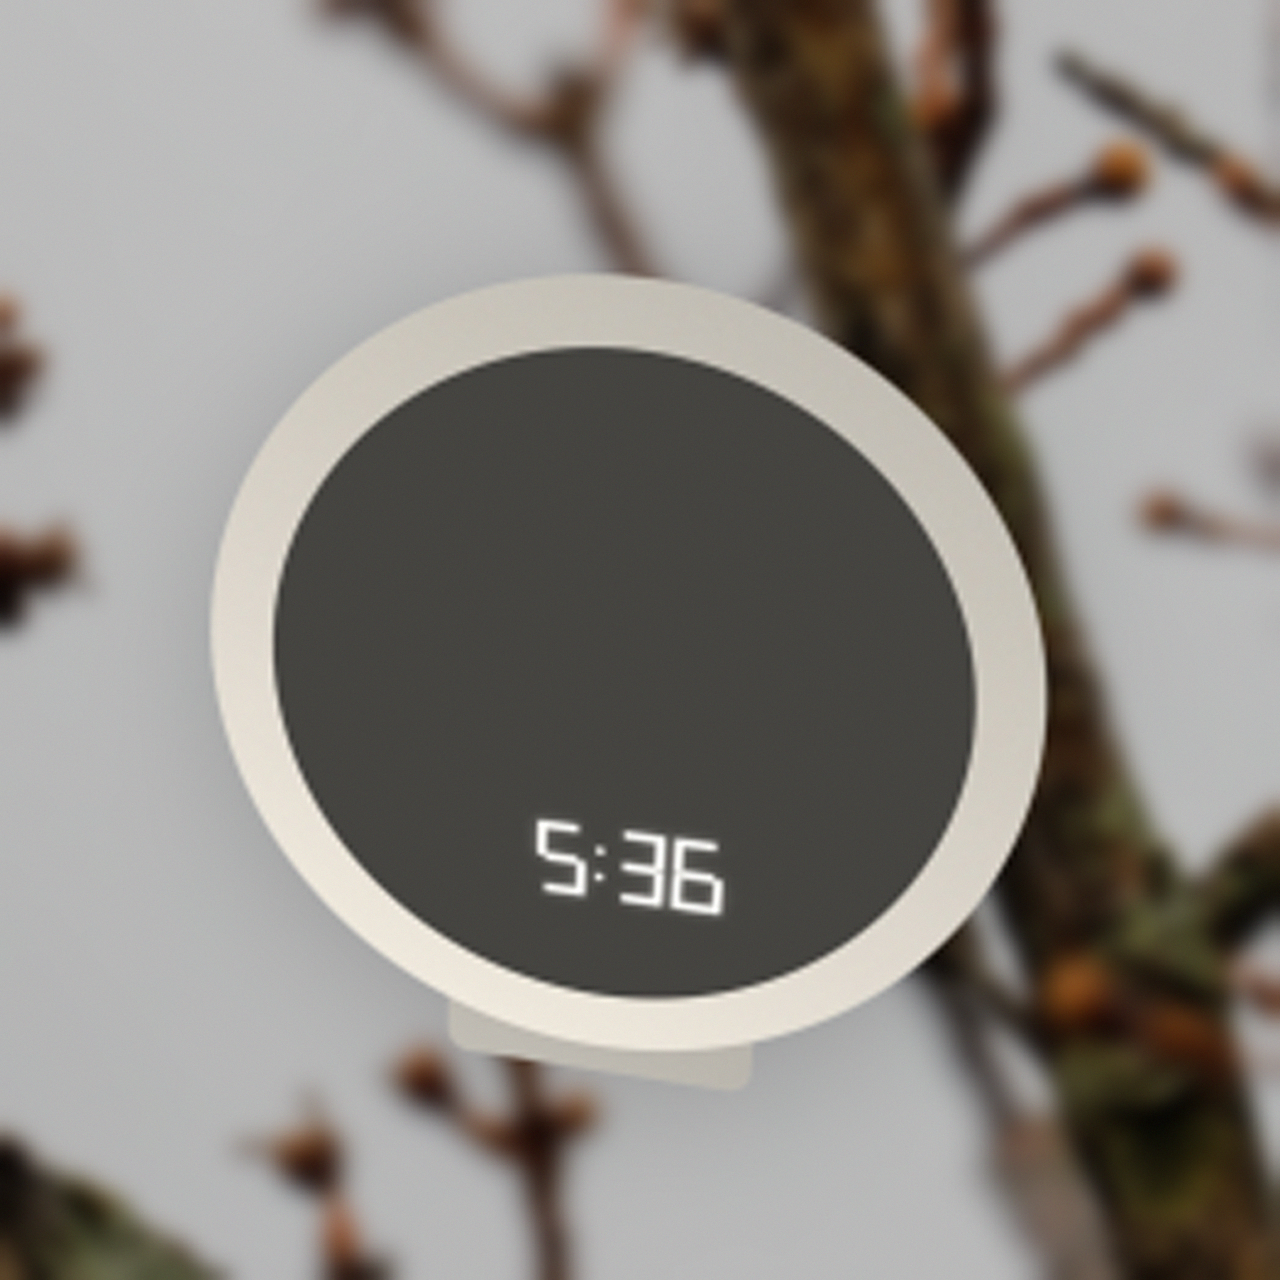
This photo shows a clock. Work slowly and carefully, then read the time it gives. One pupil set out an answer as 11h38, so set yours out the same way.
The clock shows 5h36
